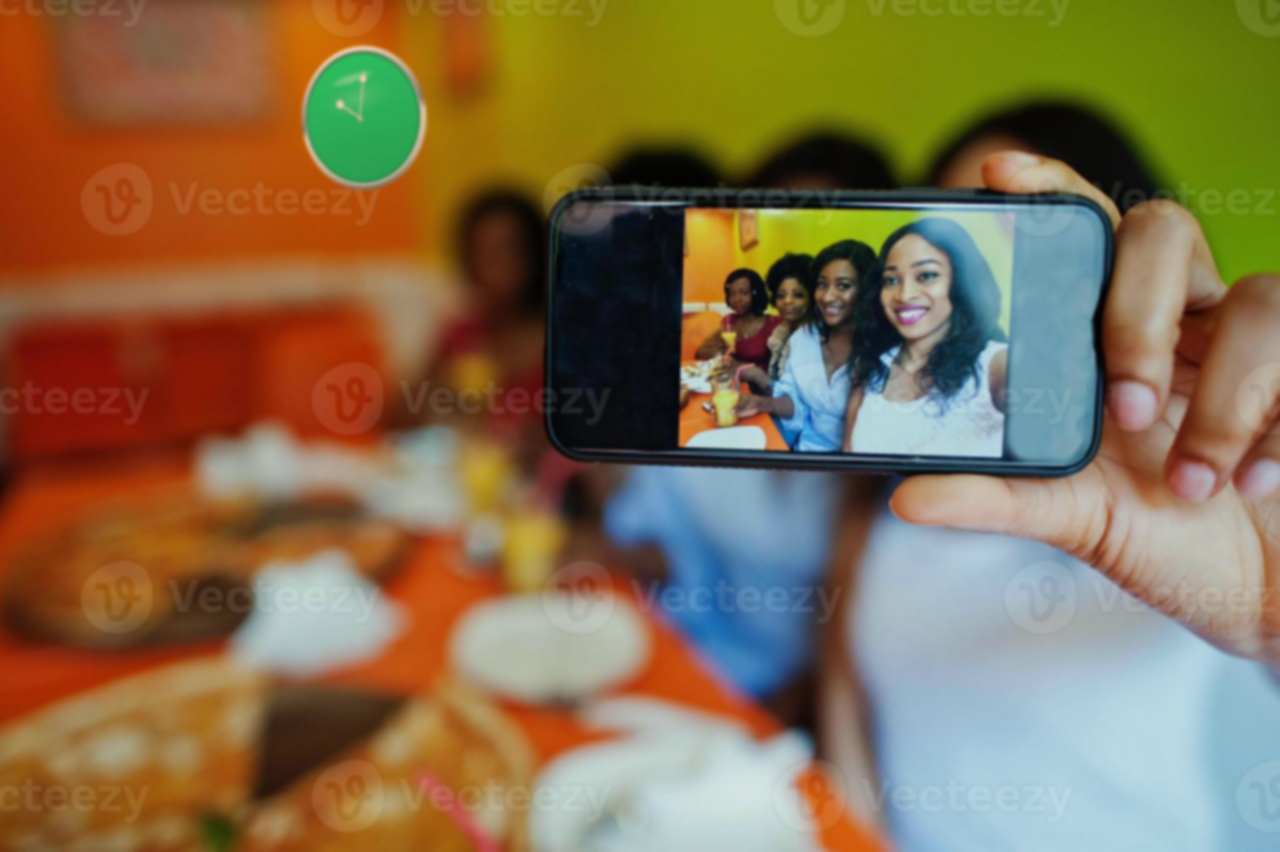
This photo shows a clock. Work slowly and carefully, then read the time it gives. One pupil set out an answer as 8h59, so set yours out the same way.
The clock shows 10h01
